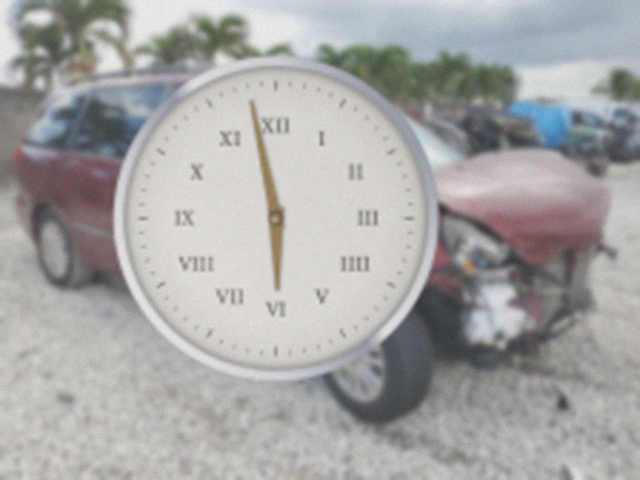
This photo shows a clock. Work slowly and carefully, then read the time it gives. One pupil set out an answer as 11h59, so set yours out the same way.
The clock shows 5h58
